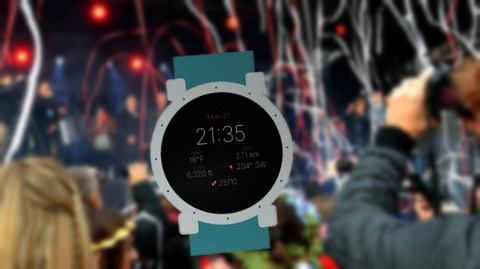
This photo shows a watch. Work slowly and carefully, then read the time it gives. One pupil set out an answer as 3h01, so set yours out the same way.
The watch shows 21h35
